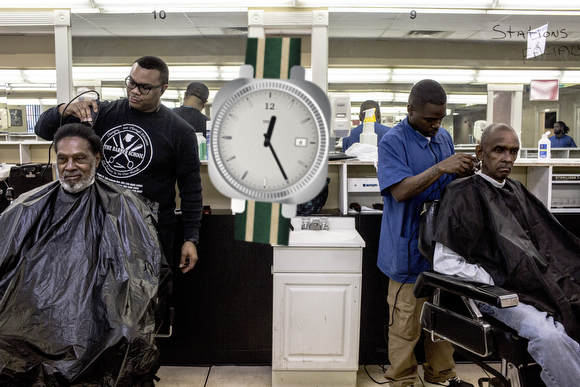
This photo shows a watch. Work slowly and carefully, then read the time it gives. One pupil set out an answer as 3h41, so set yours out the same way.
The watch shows 12h25
